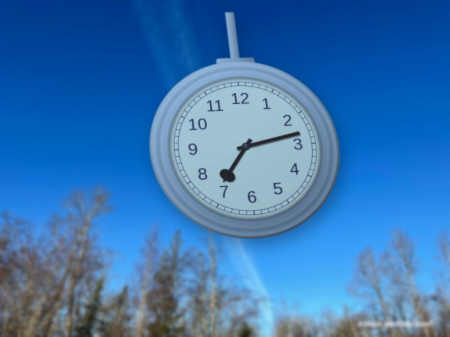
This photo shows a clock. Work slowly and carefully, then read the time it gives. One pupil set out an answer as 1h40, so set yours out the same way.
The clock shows 7h13
